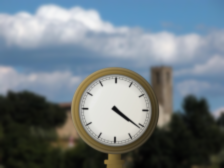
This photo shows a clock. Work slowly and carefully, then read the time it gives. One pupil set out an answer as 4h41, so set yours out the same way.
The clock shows 4h21
